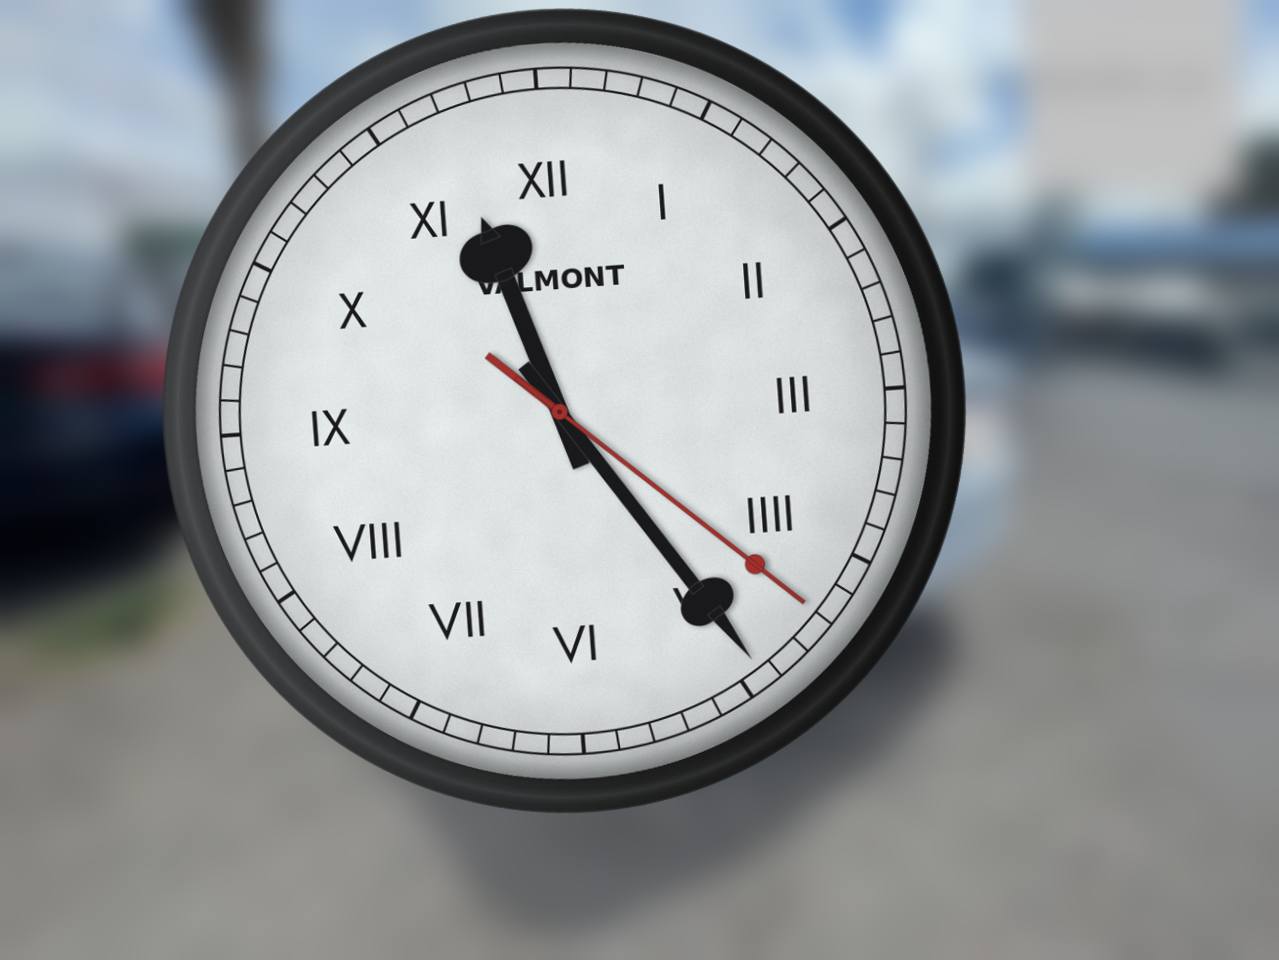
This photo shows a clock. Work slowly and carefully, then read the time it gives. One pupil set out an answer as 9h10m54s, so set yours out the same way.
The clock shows 11h24m22s
